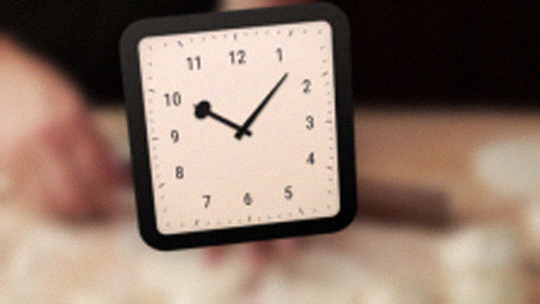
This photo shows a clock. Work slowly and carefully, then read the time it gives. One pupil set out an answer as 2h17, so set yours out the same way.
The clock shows 10h07
